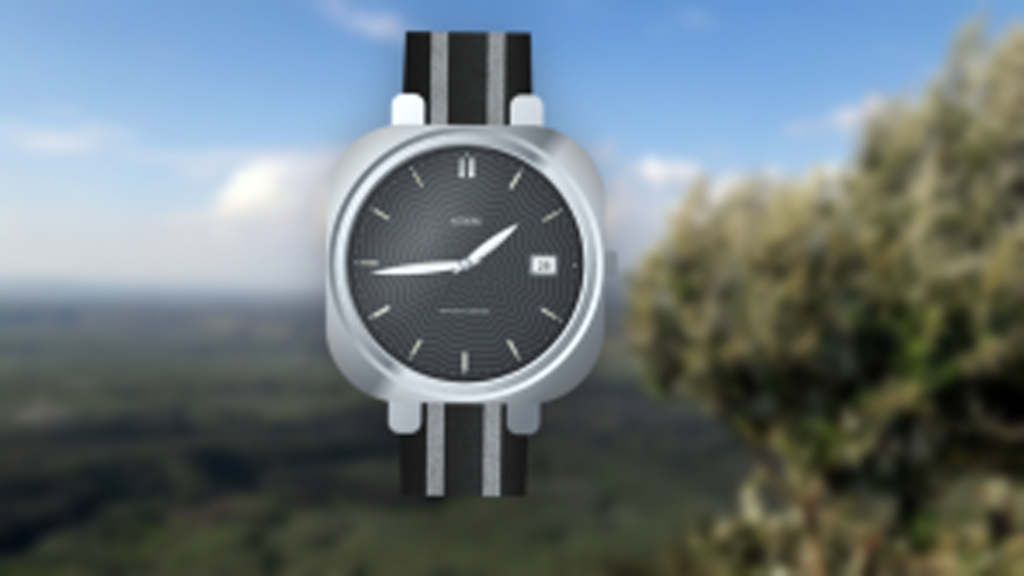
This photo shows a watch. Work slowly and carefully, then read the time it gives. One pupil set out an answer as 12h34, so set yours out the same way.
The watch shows 1h44
